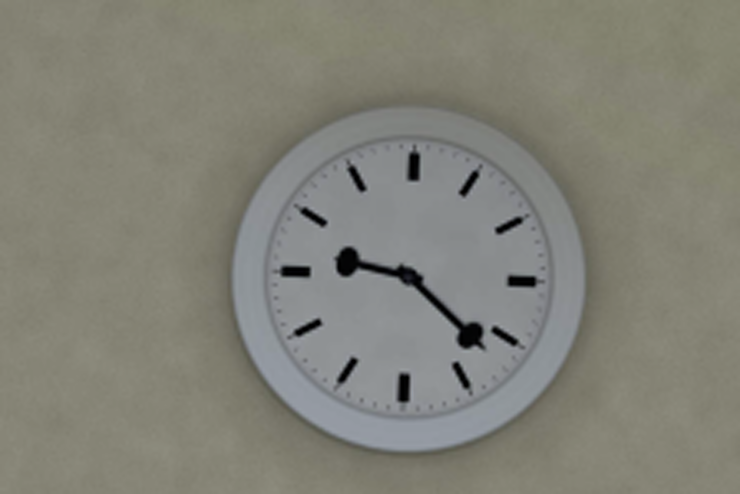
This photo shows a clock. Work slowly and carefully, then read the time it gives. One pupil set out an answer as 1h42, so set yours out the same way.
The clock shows 9h22
